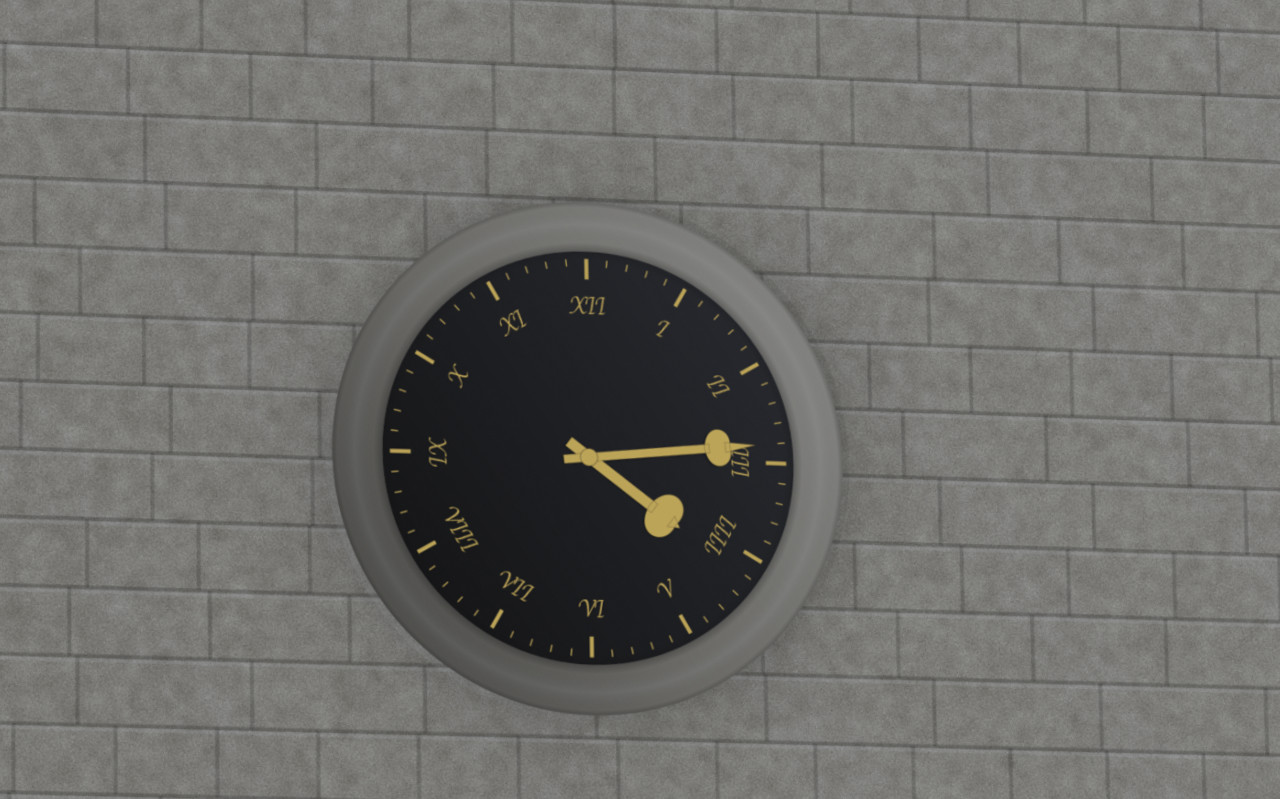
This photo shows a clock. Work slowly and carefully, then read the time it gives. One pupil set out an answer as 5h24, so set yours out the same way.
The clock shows 4h14
